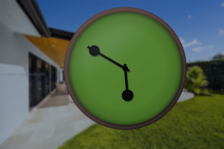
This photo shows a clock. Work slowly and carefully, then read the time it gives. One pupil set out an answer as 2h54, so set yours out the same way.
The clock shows 5h50
